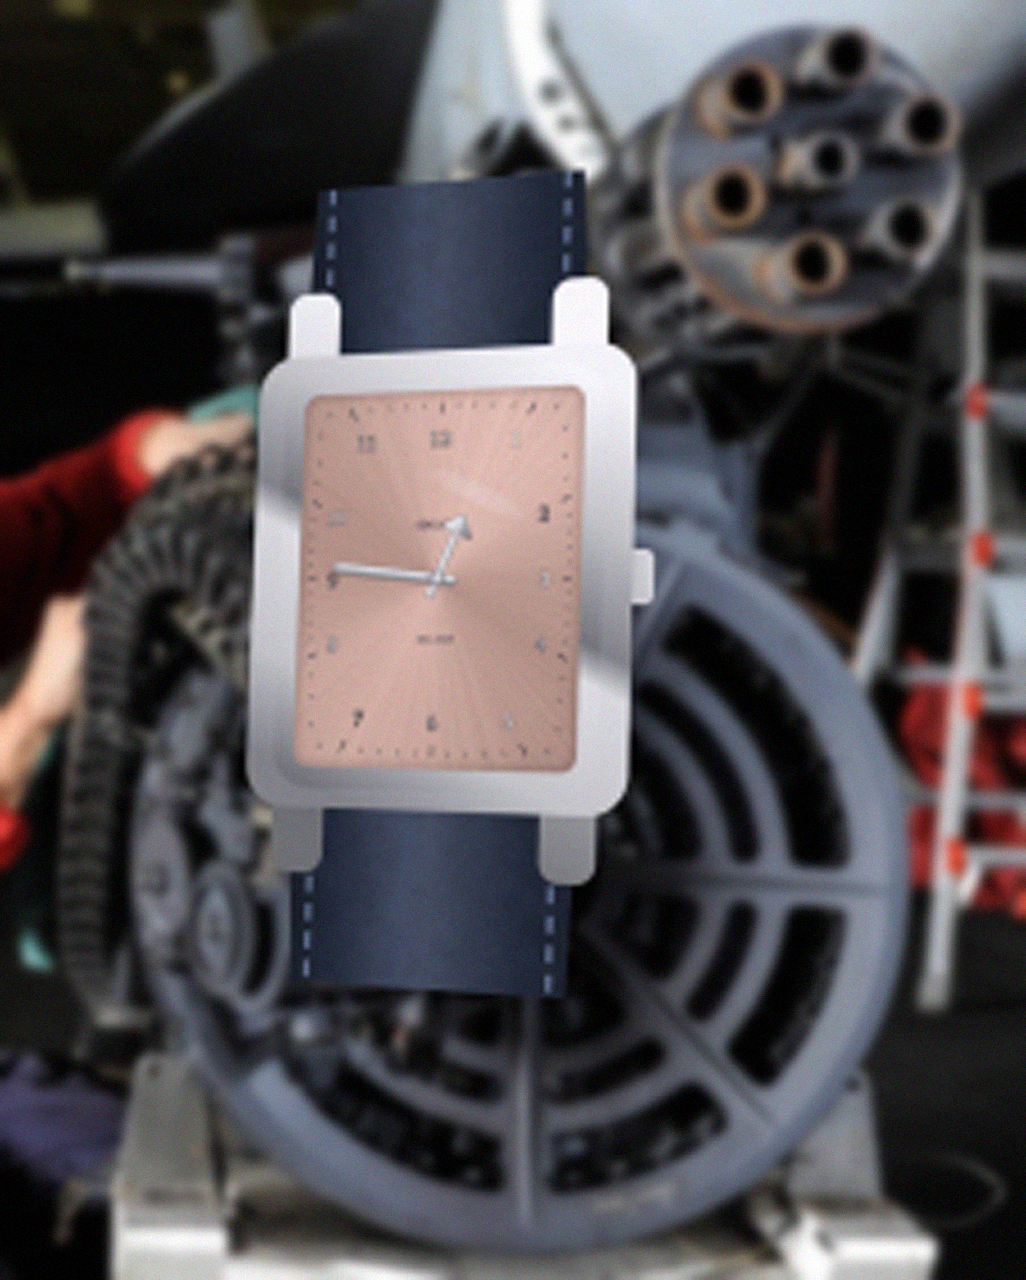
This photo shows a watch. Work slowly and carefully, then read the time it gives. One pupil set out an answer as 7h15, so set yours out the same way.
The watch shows 12h46
